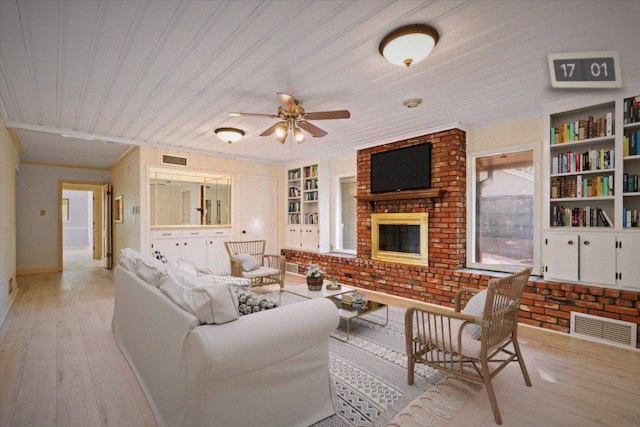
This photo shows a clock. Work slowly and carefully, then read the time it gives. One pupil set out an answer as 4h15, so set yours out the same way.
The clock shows 17h01
